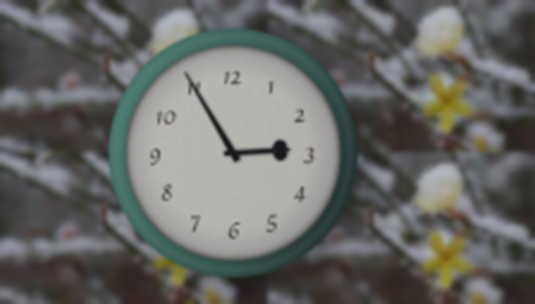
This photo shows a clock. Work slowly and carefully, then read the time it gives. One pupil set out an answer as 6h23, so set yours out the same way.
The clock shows 2h55
